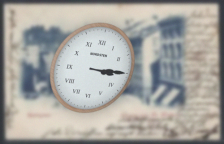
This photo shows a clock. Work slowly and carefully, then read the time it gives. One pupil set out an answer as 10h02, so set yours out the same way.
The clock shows 3h15
